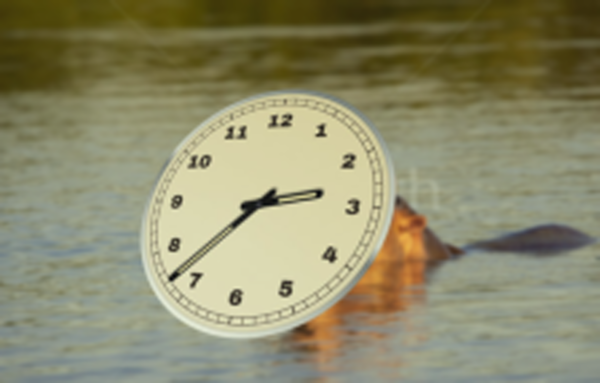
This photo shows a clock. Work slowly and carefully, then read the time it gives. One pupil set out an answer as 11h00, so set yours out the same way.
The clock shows 2h37
